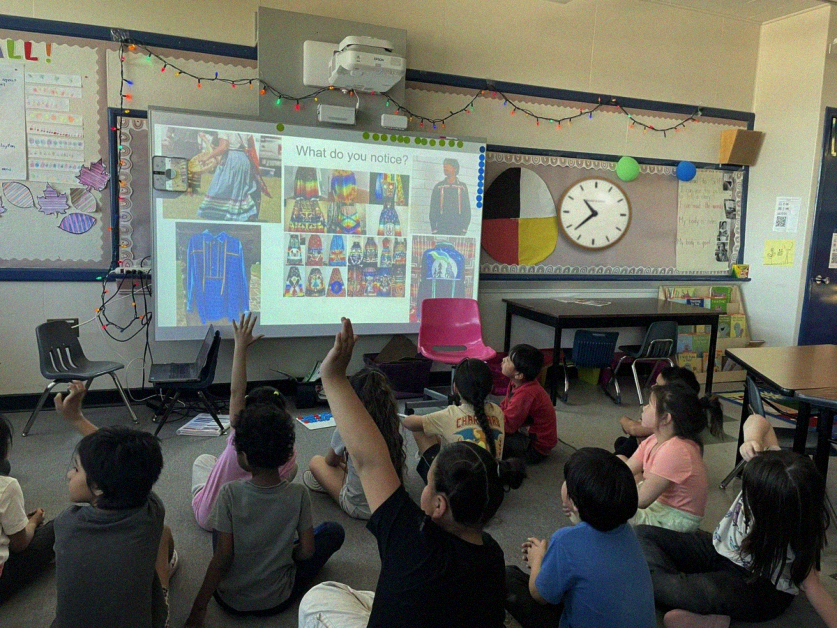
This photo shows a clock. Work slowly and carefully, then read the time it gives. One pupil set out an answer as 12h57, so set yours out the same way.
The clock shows 10h38
